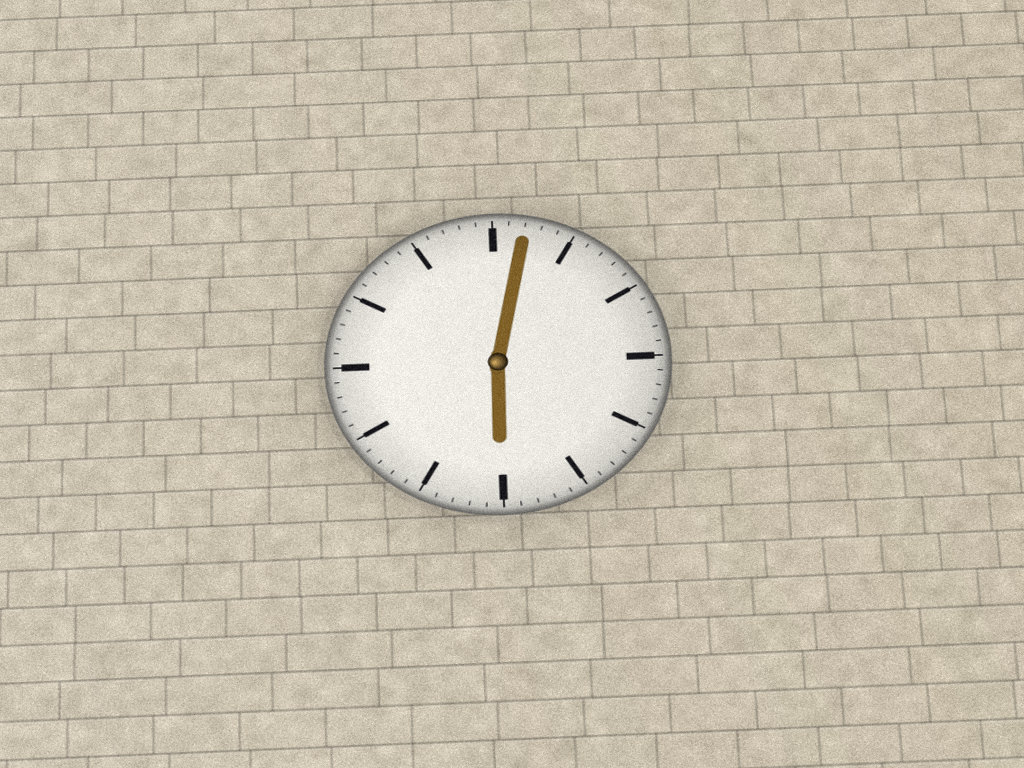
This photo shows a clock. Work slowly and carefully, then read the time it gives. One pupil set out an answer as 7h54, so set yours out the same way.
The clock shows 6h02
